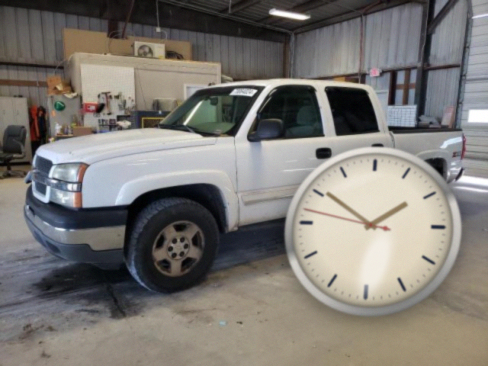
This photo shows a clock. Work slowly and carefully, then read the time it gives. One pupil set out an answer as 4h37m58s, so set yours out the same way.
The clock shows 1h50m47s
